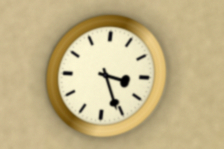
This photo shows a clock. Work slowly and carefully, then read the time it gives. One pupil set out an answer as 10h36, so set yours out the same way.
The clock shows 3h26
